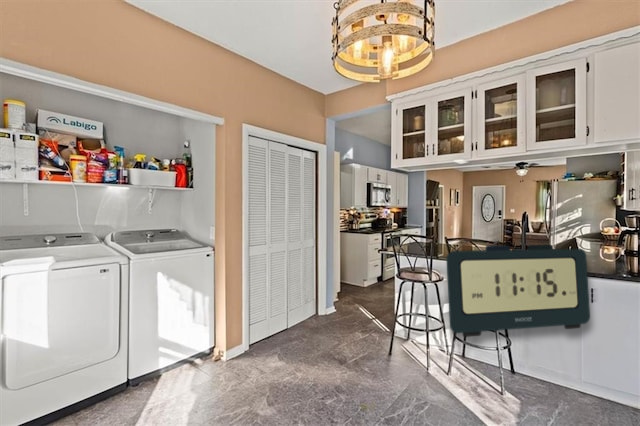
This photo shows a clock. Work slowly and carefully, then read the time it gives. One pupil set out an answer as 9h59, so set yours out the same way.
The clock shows 11h15
